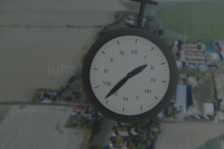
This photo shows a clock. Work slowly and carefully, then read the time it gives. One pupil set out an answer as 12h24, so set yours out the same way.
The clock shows 1h36
